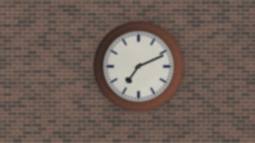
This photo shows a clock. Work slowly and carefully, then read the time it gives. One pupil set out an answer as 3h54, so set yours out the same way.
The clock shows 7h11
